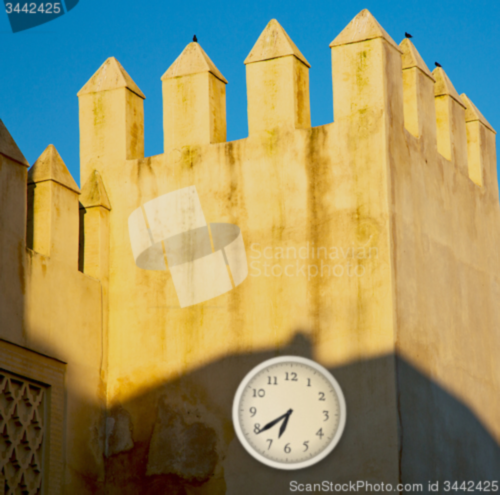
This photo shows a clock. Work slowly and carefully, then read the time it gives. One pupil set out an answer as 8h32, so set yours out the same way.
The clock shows 6h39
